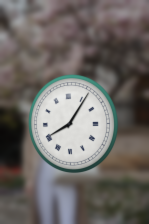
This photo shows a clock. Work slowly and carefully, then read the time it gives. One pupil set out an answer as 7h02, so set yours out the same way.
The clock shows 8h06
